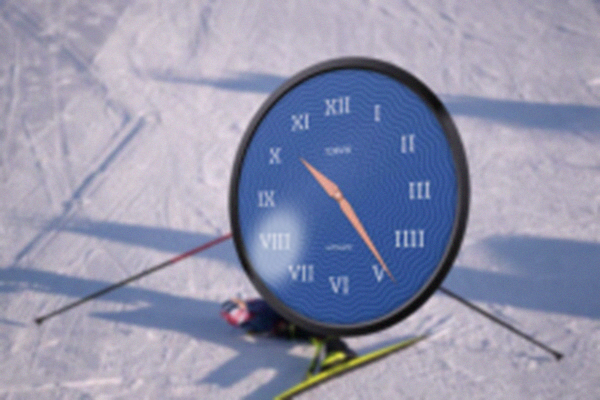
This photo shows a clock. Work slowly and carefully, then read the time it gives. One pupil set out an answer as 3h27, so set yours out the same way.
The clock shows 10h24
